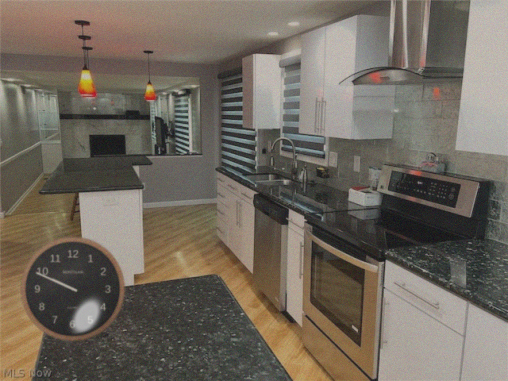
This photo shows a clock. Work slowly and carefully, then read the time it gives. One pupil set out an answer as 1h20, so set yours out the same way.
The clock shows 9h49
